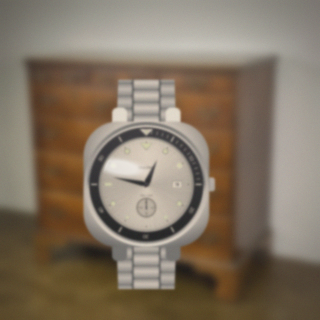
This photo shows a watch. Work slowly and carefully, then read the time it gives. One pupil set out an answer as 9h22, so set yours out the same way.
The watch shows 12h47
